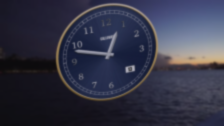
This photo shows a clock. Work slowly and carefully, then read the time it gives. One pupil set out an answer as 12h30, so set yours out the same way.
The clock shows 12h48
